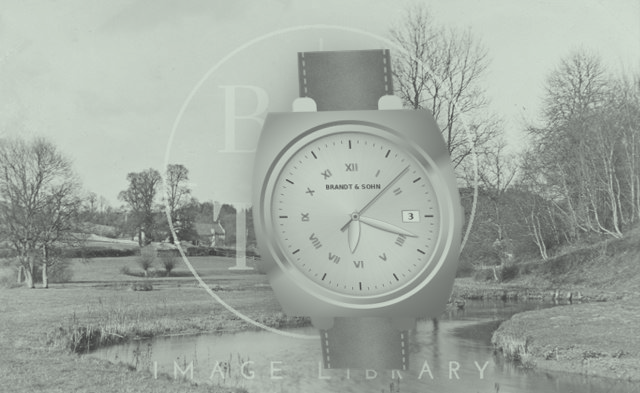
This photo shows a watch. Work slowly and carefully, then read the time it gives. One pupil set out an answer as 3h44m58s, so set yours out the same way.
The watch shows 6h18m08s
